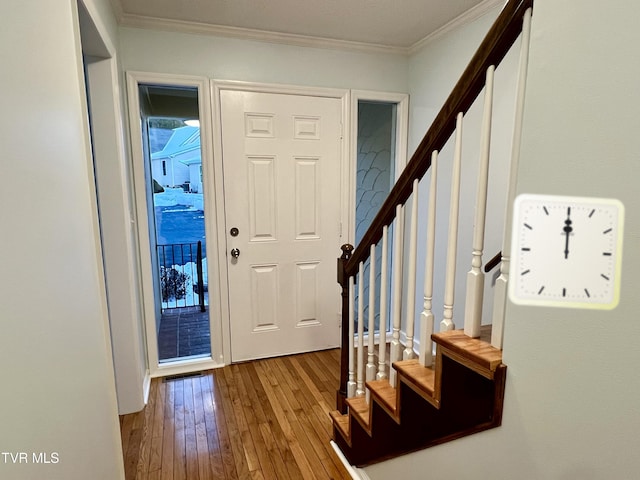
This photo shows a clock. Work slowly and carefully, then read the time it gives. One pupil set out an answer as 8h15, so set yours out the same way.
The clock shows 12h00
